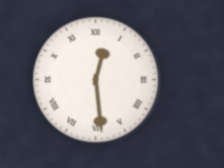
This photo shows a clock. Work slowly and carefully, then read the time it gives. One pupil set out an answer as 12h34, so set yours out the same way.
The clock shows 12h29
